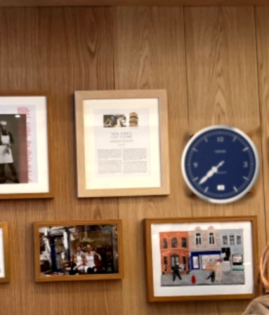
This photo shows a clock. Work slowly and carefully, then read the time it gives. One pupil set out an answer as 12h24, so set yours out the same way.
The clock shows 7h38
